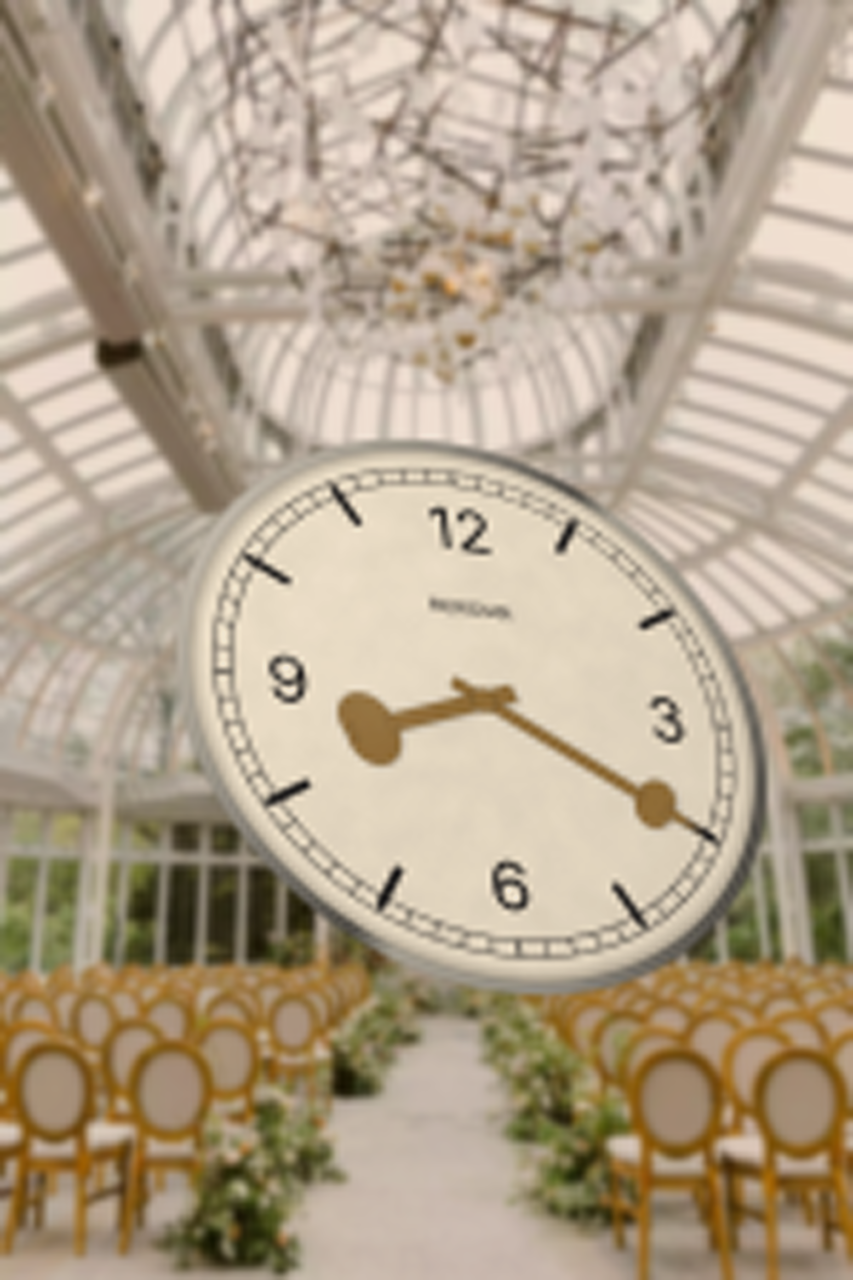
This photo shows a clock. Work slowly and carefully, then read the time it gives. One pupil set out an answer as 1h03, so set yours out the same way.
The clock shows 8h20
